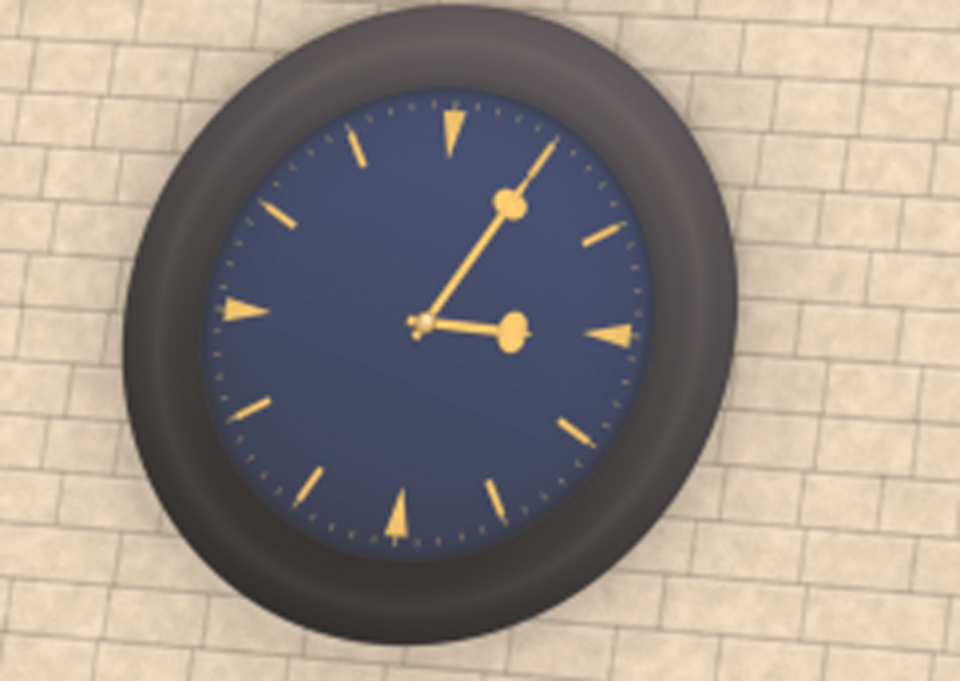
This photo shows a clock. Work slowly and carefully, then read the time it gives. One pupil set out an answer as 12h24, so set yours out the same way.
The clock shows 3h05
